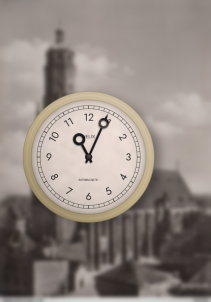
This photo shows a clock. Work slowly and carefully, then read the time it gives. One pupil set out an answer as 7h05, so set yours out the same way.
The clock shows 11h04
